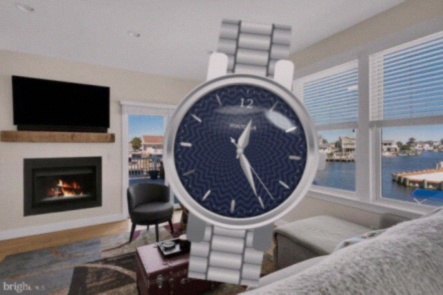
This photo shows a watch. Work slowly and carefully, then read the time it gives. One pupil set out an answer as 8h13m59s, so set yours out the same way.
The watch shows 12h25m23s
